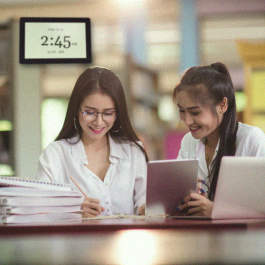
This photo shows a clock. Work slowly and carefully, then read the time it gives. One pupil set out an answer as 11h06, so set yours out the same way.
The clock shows 2h45
